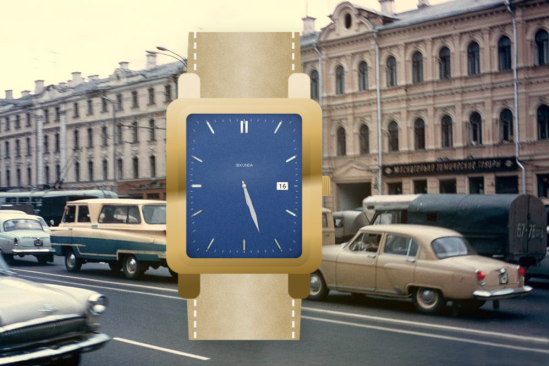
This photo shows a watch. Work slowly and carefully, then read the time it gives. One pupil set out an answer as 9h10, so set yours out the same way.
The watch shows 5h27
